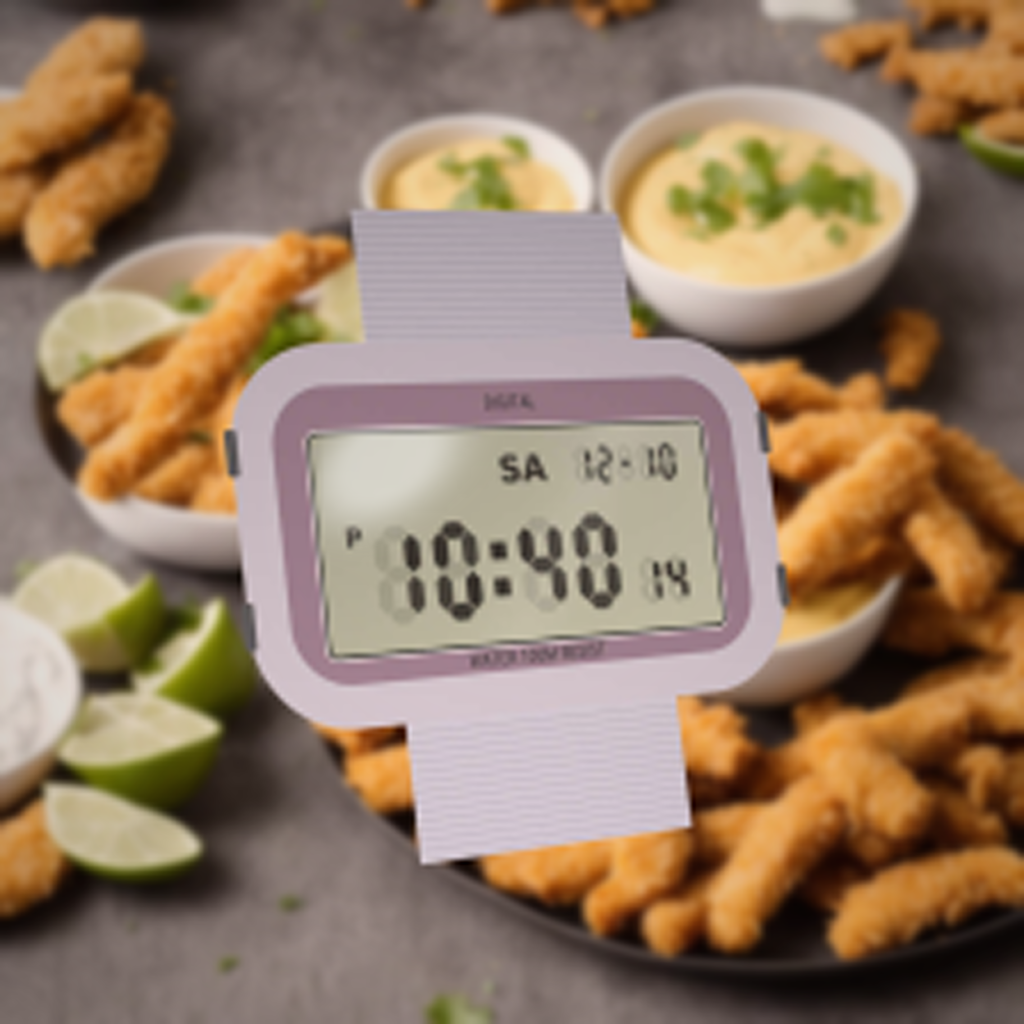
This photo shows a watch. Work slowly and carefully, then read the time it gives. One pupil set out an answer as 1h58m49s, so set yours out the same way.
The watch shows 10h40m14s
